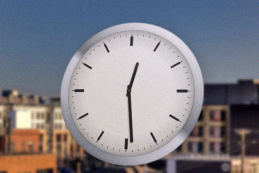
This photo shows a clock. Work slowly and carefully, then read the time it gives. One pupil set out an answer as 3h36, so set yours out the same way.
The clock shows 12h29
